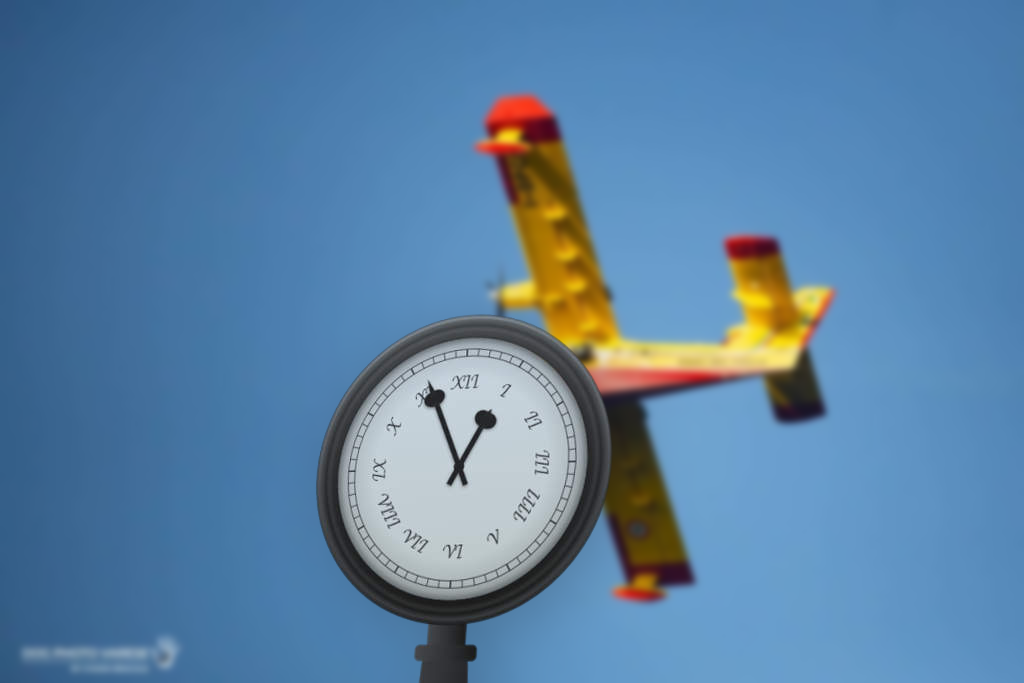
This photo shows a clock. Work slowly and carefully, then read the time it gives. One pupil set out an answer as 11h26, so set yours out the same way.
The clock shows 12h56
